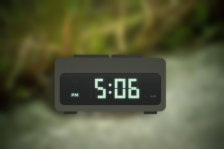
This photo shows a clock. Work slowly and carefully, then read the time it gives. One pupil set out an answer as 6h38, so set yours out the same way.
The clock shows 5h06
